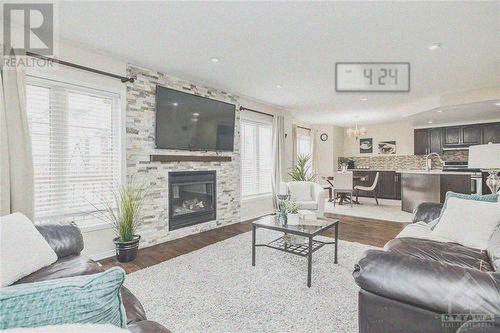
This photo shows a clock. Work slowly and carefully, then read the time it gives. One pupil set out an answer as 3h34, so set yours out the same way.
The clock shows 4h24
